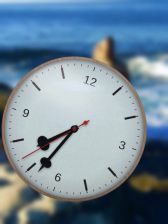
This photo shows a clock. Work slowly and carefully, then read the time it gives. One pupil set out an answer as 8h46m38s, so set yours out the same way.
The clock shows 7h33m37s
